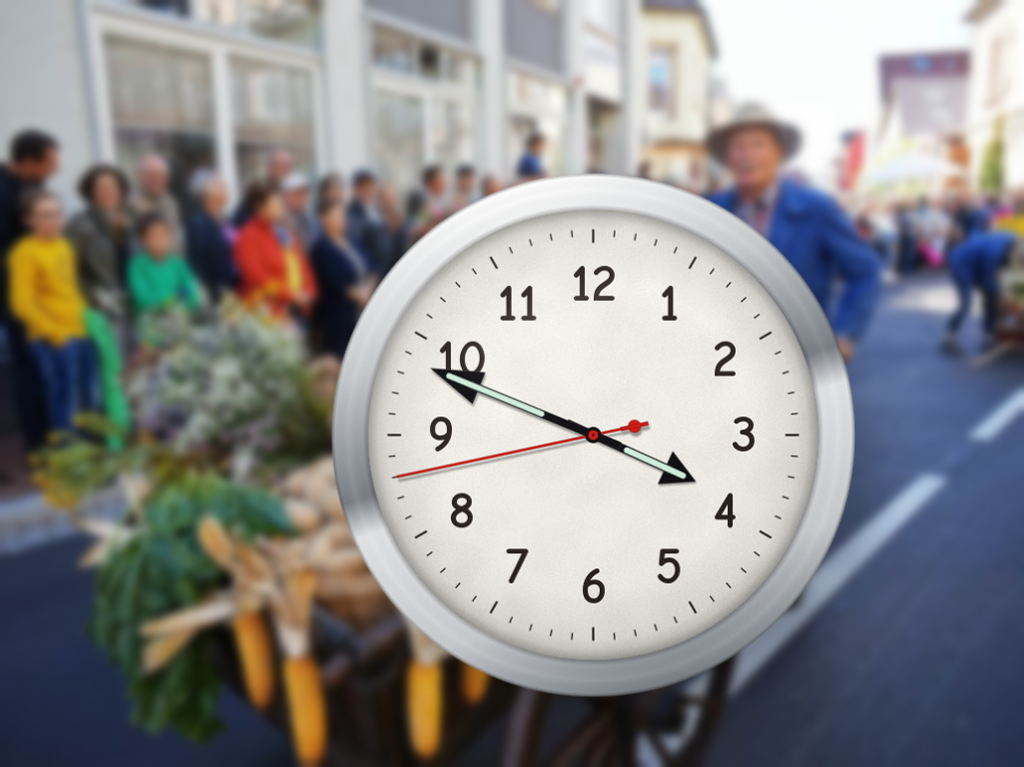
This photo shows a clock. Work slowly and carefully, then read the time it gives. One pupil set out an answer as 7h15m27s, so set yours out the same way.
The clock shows 3h48m43s
